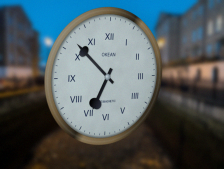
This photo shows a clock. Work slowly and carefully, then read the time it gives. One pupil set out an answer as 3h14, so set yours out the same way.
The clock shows 6h52
